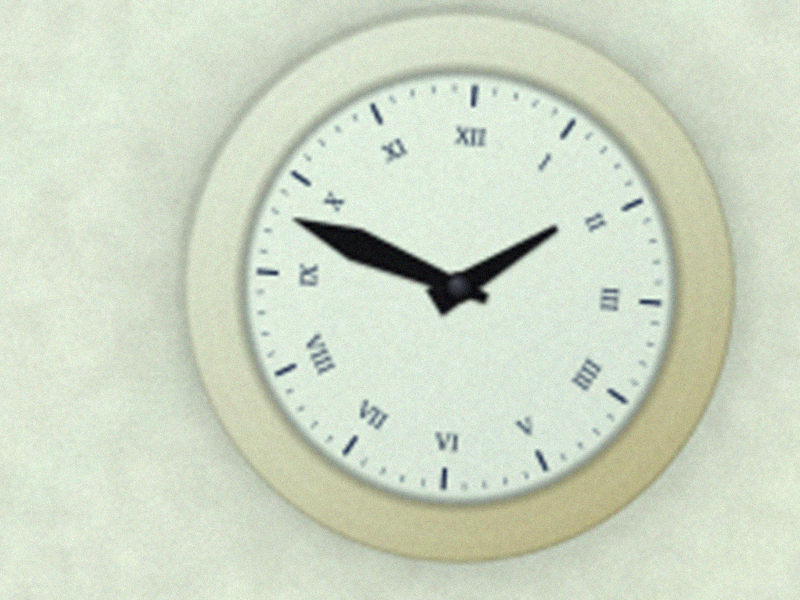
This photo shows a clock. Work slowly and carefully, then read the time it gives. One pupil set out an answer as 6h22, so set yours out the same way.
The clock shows 1h48
